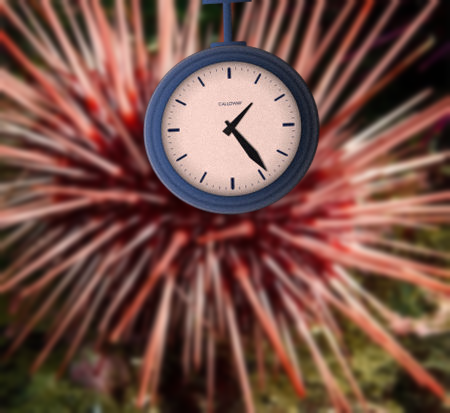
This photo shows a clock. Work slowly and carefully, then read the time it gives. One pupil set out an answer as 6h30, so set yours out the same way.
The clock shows 1h24
